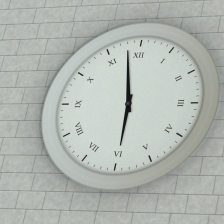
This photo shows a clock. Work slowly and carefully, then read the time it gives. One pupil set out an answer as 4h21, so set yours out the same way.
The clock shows 5h58
